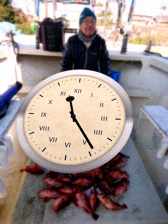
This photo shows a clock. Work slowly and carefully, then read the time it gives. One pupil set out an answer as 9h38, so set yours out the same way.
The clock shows 11h24
